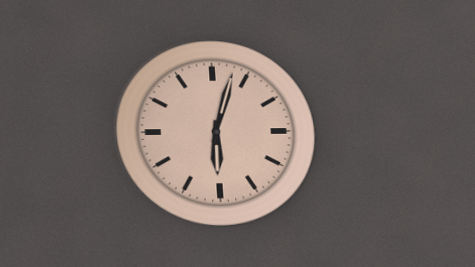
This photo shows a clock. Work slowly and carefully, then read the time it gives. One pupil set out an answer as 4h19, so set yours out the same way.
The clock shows 6h03
